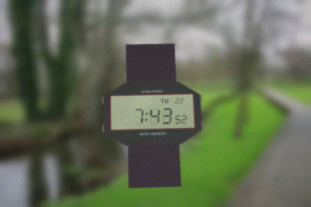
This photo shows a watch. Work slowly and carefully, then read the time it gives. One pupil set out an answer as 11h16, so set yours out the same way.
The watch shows 7h43
